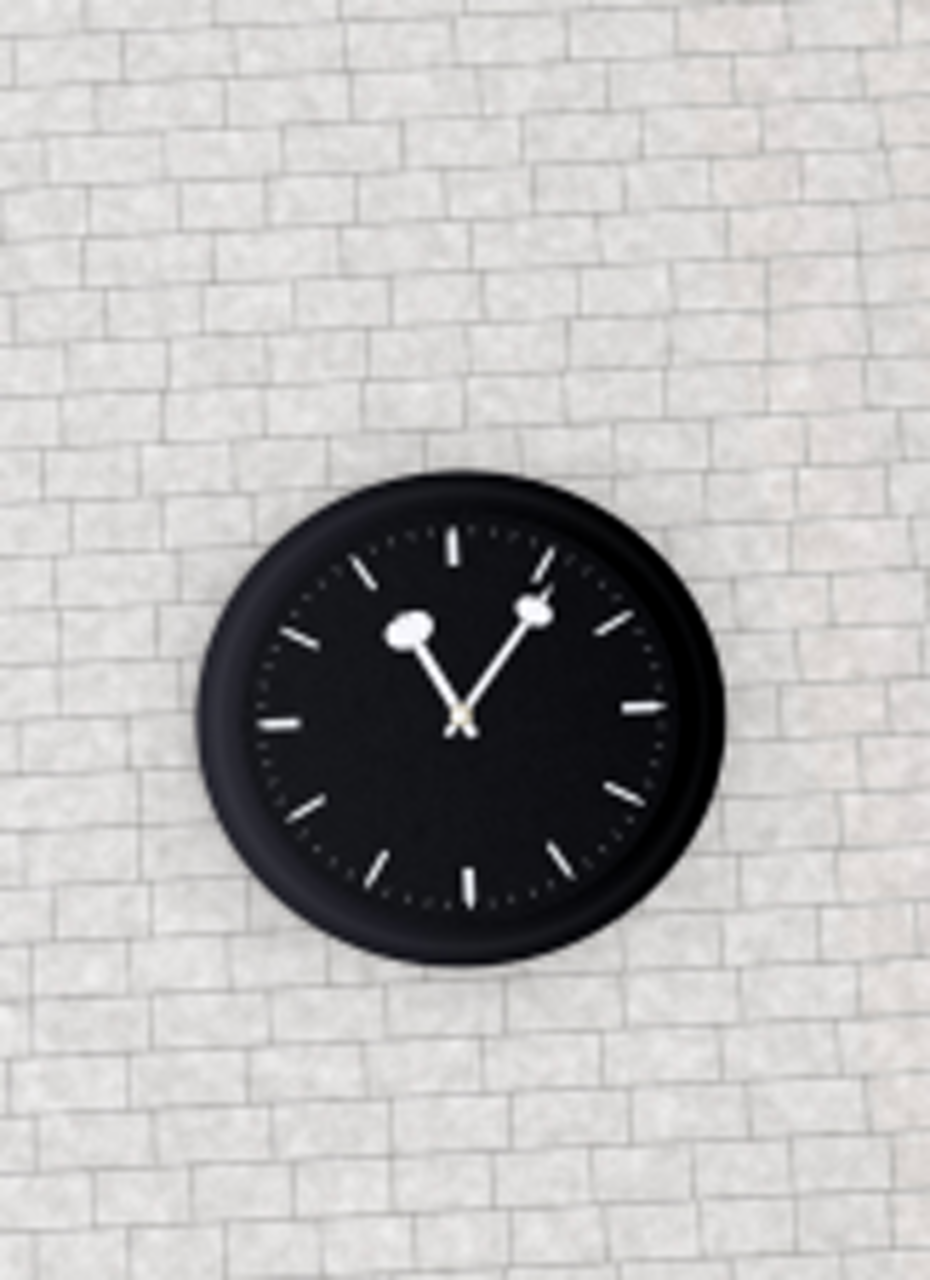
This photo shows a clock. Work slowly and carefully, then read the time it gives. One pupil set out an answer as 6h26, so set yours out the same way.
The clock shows 11h06
